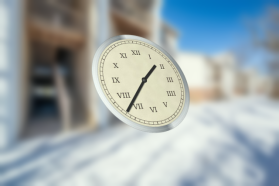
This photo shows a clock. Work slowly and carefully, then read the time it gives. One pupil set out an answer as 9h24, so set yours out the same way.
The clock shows 1h37
